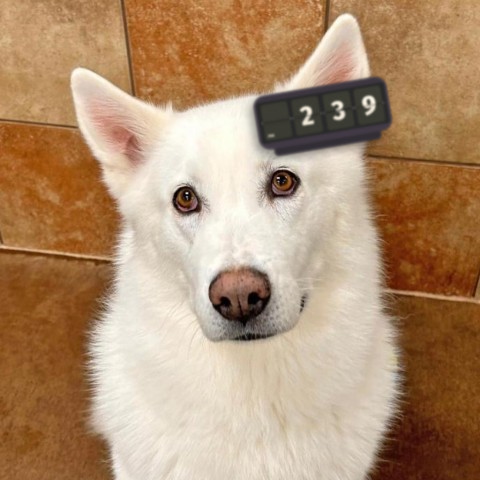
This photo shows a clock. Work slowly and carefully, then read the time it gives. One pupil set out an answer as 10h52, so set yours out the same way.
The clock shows 2h39
